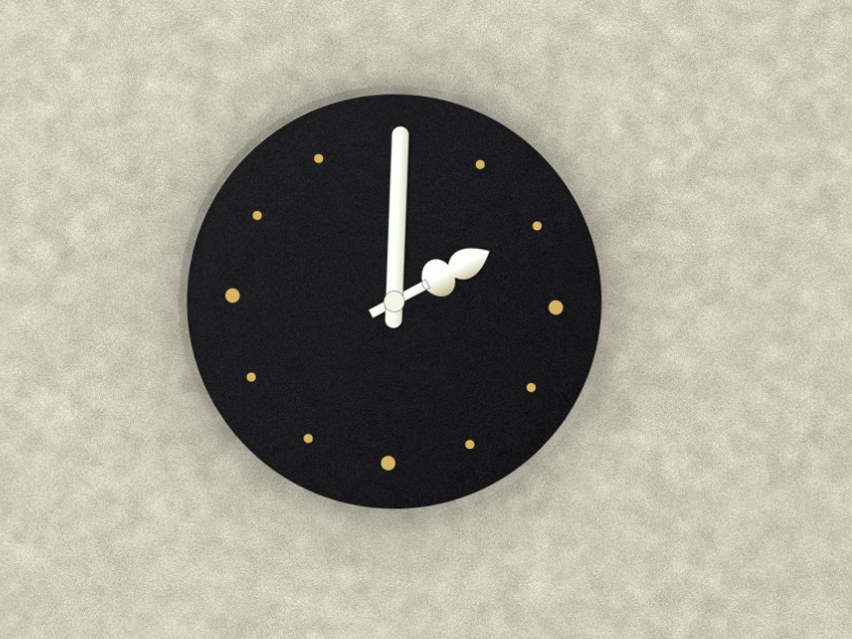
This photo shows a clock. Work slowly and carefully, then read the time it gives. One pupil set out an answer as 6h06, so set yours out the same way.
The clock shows 2h00
